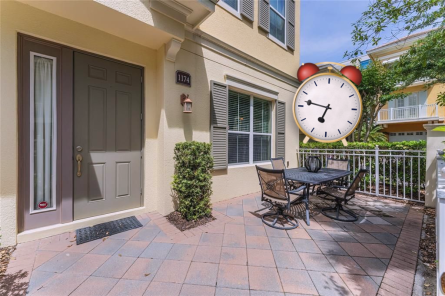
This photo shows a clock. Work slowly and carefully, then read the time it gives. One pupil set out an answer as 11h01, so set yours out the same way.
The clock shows 6h47
